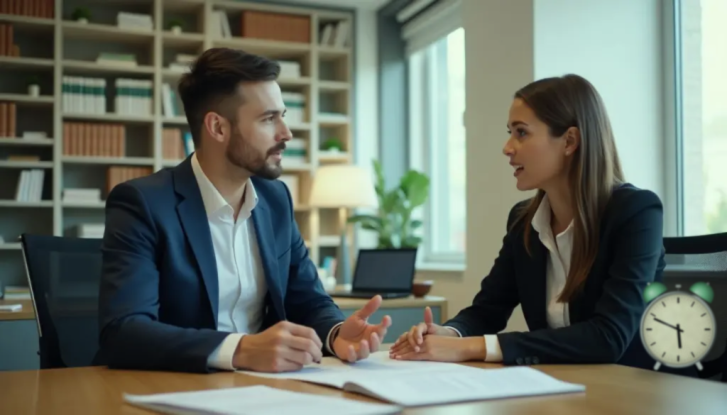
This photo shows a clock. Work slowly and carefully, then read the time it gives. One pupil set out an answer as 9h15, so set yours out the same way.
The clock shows 5h49
